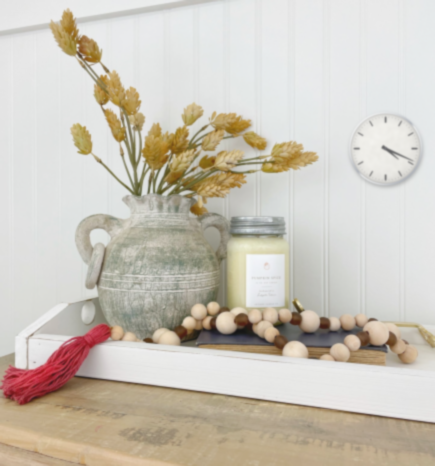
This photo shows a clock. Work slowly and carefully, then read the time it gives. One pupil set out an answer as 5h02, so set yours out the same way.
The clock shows 4h19
